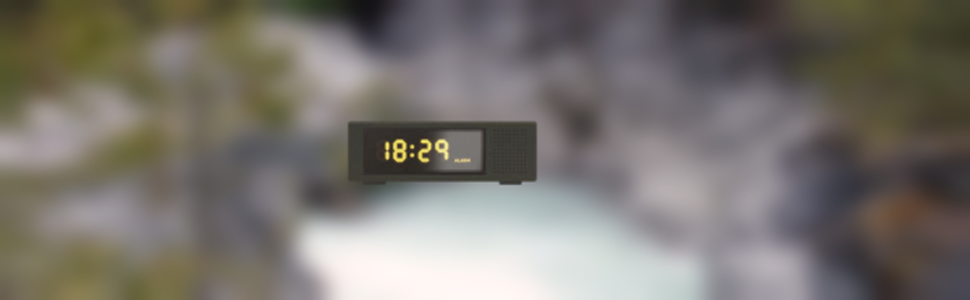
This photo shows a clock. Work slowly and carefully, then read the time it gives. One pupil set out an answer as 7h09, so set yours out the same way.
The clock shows 18h29
